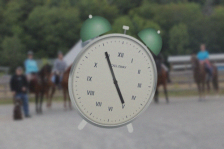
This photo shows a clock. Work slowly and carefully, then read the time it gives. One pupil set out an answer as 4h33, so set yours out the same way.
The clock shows 4h55
